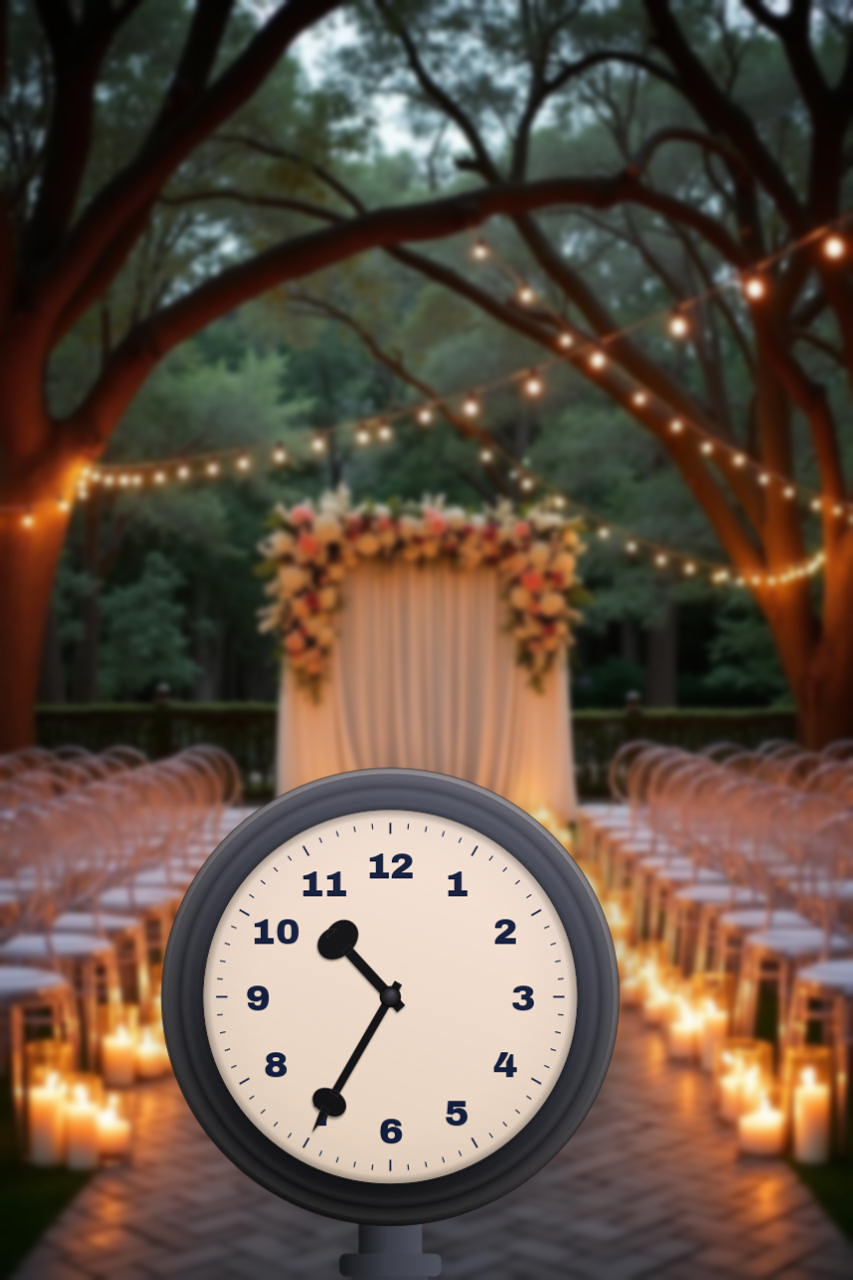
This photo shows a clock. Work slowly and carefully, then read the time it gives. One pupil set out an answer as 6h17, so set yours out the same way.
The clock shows 10h35
